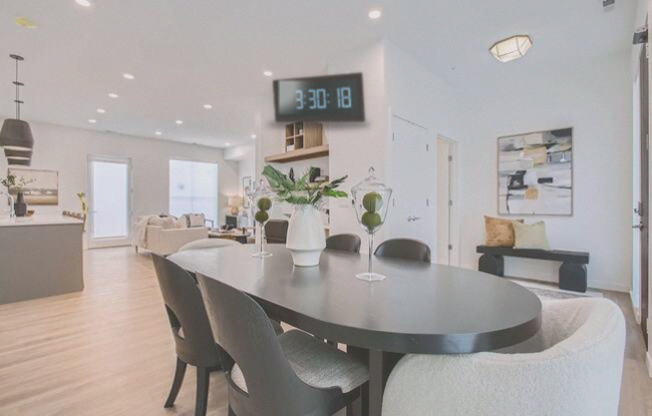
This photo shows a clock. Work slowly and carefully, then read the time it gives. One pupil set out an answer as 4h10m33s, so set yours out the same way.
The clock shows 3h30m18s
